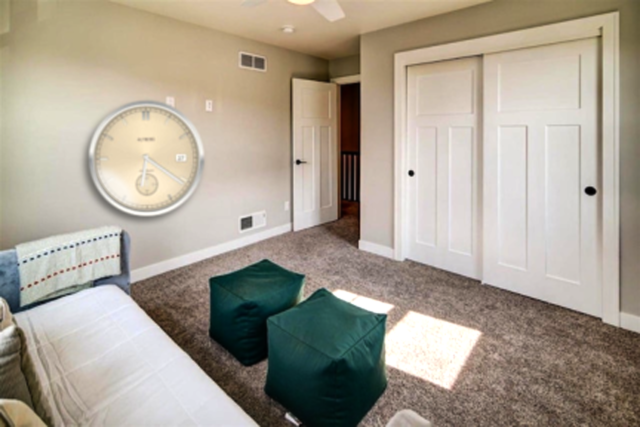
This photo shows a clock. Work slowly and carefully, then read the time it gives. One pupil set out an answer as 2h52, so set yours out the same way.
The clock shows 6h21
